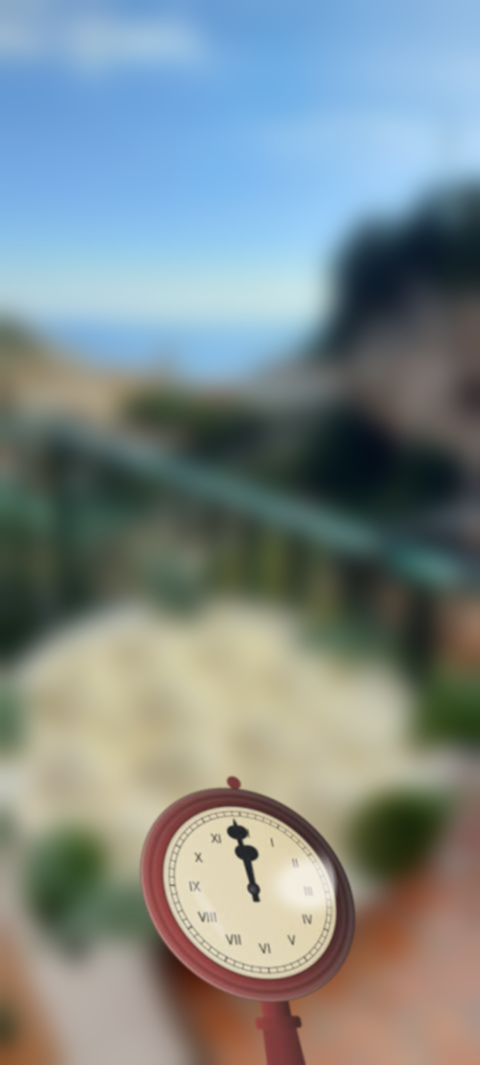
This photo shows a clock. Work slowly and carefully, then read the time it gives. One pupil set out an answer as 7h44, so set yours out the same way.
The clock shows 11h59
